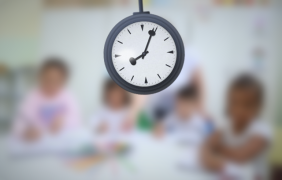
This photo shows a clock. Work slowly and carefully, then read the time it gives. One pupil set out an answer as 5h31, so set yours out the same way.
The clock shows 8h04
